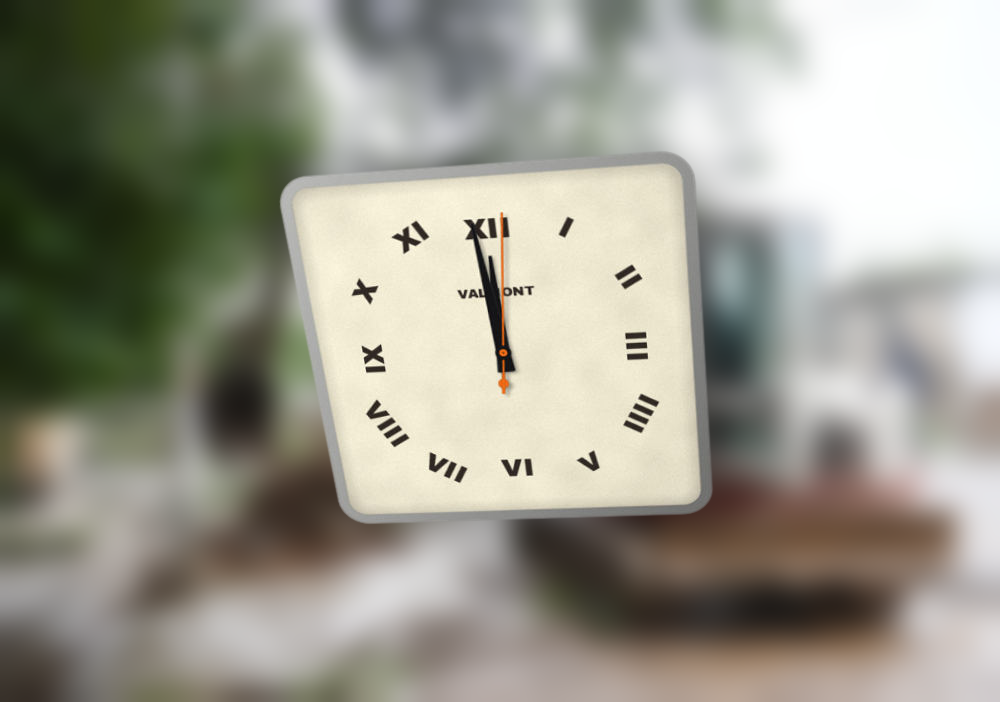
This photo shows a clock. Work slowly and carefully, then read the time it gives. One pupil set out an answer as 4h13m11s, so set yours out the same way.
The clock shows 11h59m01s
